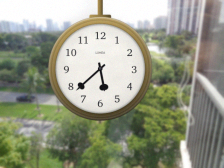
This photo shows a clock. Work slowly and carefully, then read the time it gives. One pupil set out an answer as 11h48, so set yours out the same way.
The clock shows 5h38
